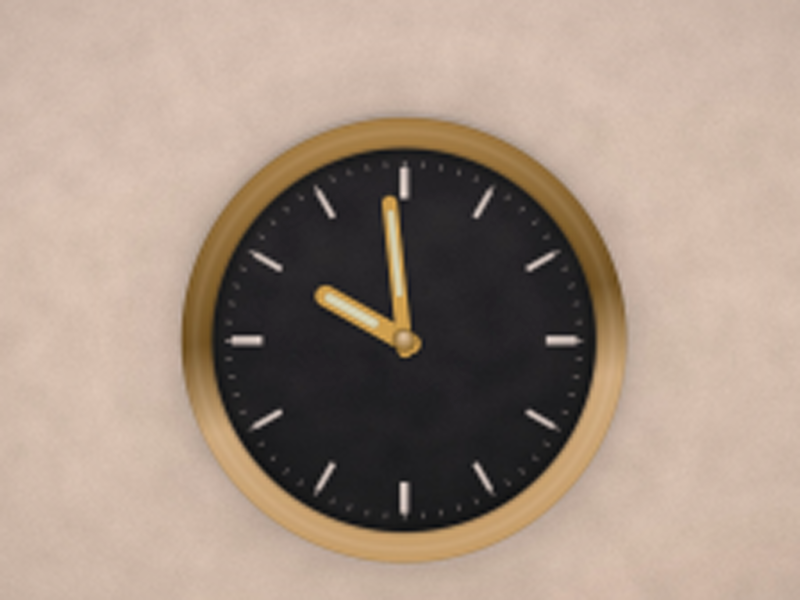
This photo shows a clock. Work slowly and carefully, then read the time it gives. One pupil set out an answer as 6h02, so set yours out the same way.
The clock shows 9h59
